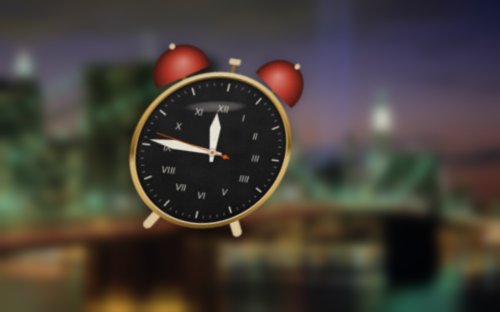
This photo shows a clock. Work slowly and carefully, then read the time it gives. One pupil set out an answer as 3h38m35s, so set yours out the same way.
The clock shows 11h45m47s
